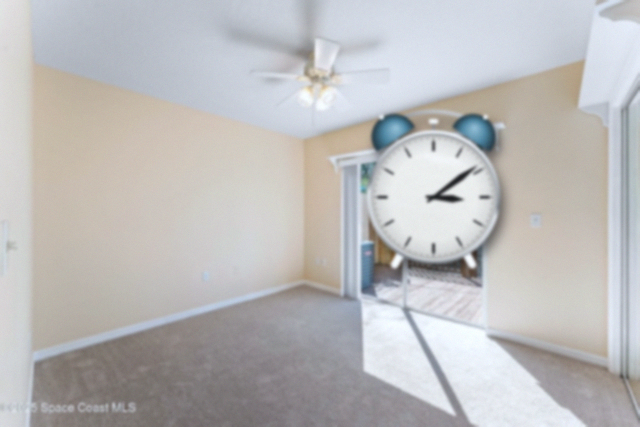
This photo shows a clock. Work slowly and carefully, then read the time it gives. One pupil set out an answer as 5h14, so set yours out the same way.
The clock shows 3h09
